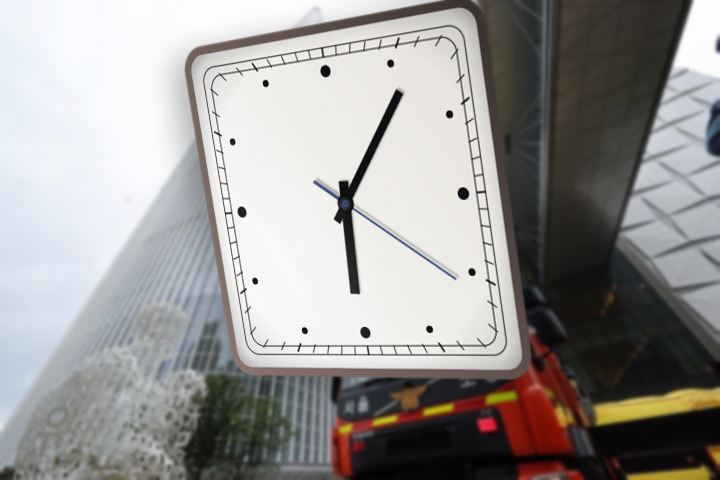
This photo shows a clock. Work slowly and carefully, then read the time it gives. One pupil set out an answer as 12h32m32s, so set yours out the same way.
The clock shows 6h06m21s
